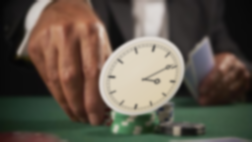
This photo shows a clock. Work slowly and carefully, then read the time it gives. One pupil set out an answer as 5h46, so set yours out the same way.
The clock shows 3h09
